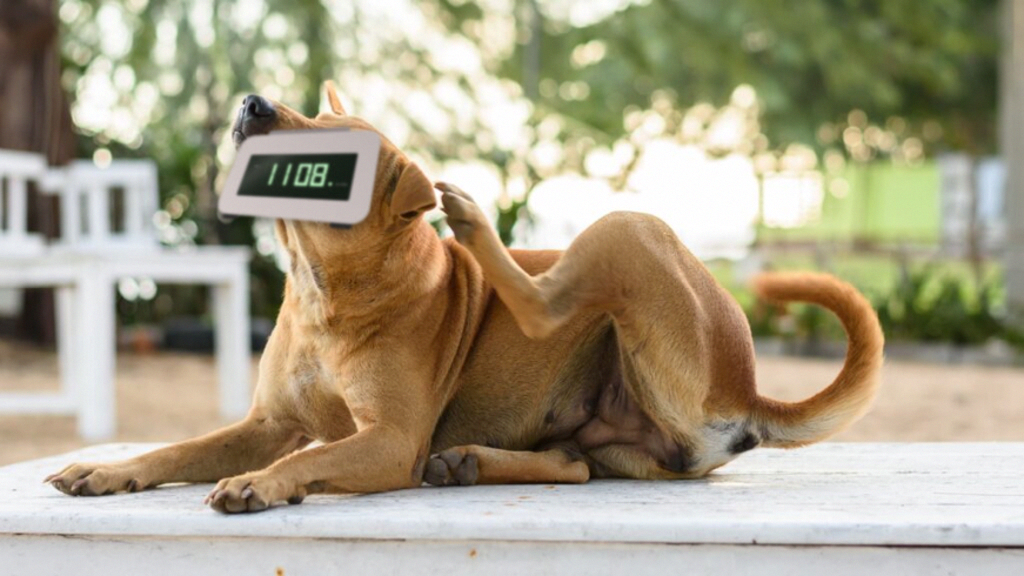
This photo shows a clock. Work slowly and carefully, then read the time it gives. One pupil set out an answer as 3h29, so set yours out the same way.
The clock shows 11h08
